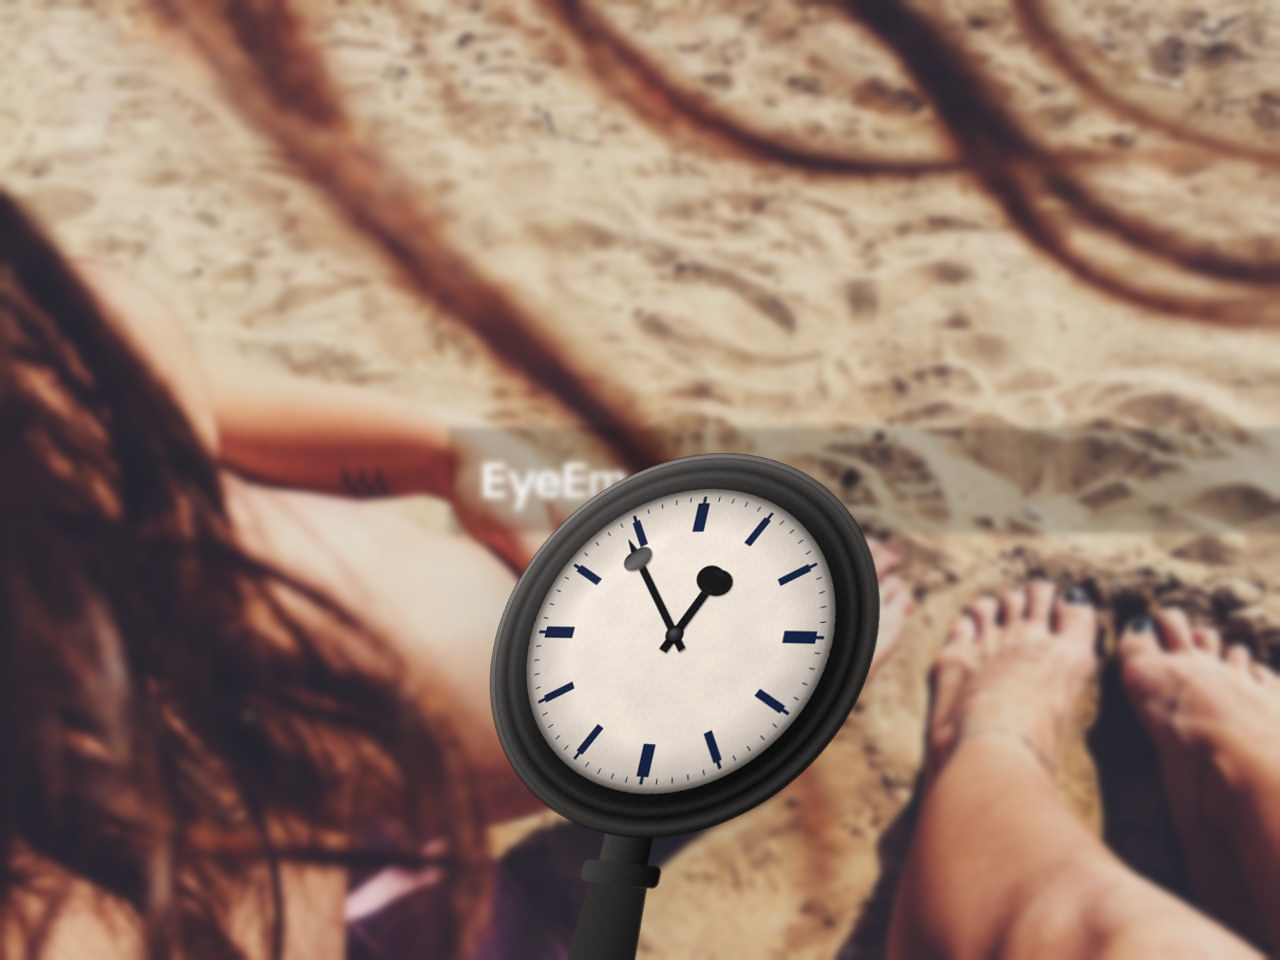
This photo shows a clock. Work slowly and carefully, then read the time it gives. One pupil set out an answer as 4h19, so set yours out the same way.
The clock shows 12h54
